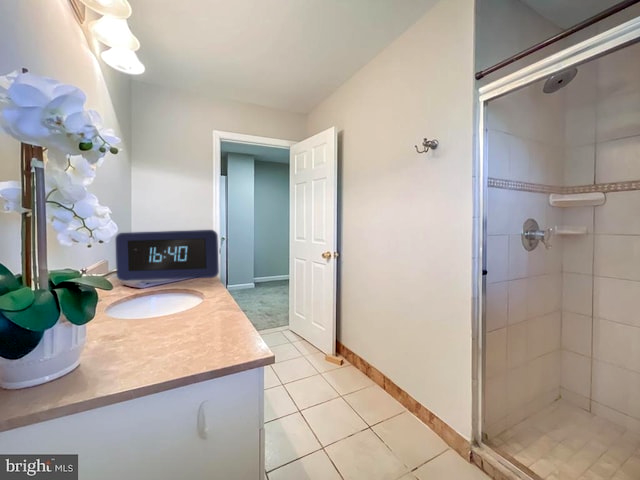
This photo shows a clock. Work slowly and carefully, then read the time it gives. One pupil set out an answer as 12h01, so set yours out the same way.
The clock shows 16h40
